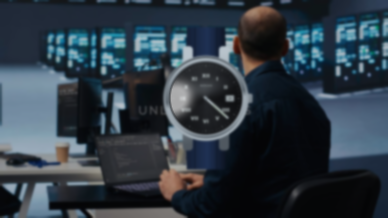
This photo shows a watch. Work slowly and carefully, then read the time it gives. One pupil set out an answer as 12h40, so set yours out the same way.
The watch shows 4h22
